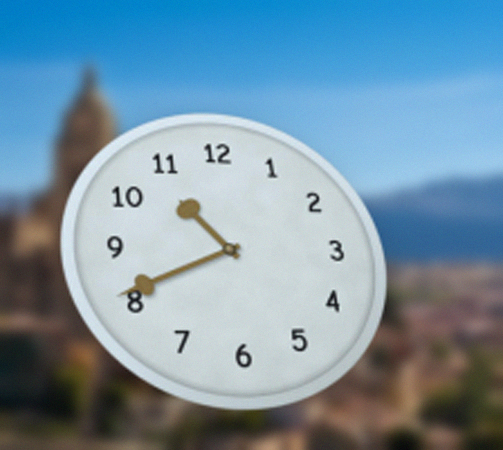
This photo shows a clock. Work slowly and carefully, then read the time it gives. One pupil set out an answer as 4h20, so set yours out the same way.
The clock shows 10h41
